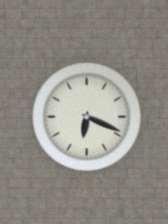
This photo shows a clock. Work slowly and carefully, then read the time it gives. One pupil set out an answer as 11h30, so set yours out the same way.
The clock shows 6h19
